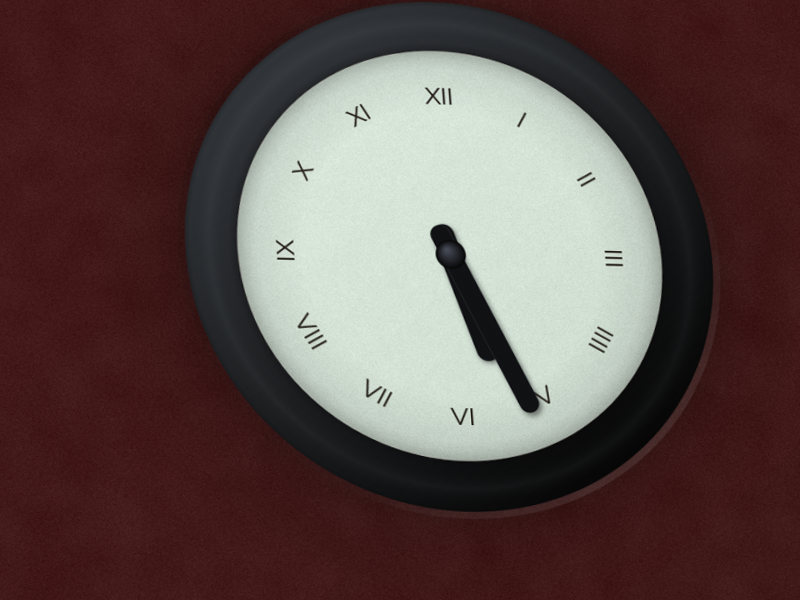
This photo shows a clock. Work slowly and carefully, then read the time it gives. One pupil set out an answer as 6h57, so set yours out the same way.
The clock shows 5h26
